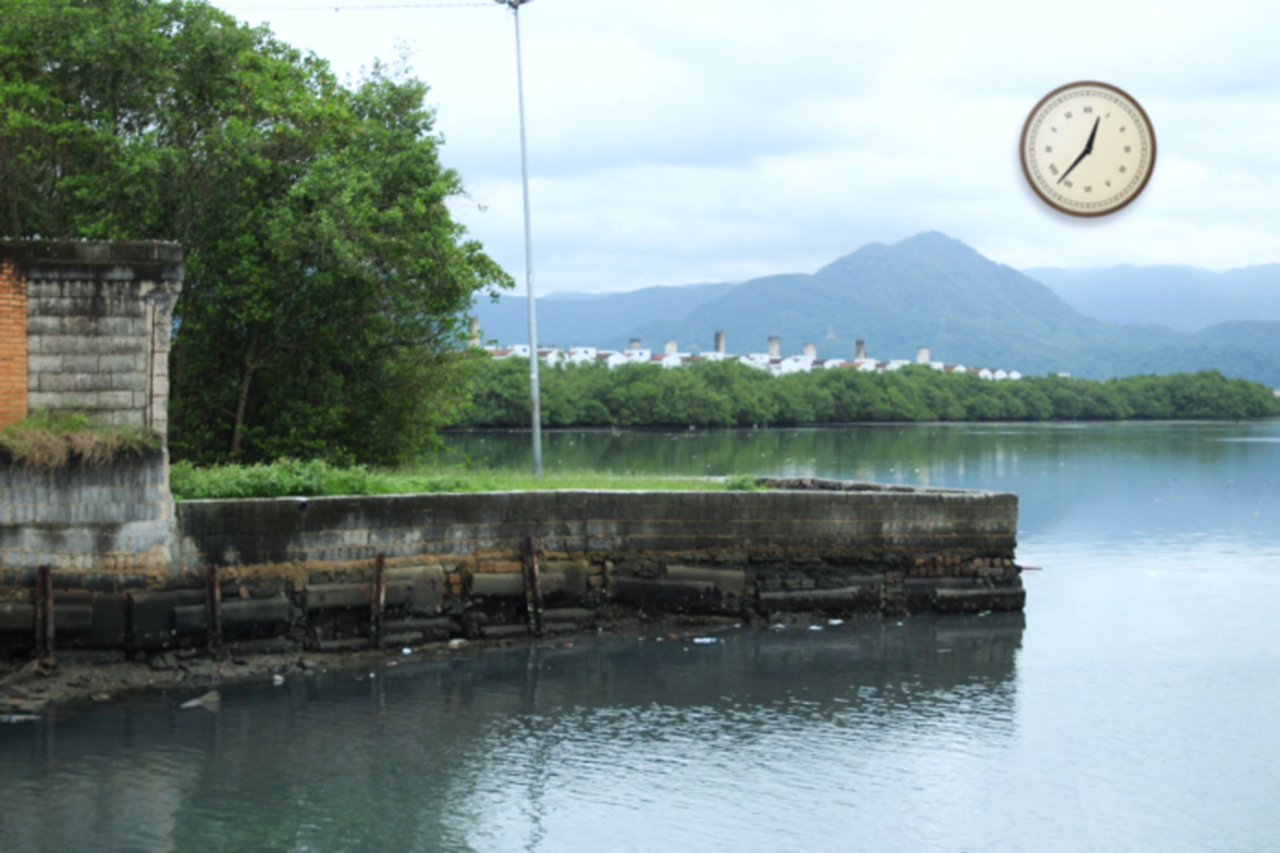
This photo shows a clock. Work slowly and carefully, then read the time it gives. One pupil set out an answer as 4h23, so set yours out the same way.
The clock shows 12h37
